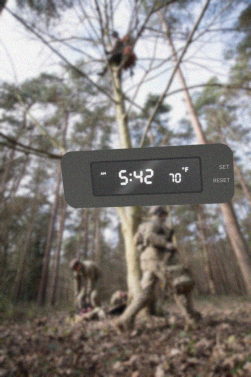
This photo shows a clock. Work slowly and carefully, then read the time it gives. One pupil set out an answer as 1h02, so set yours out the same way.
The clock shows 5h42
